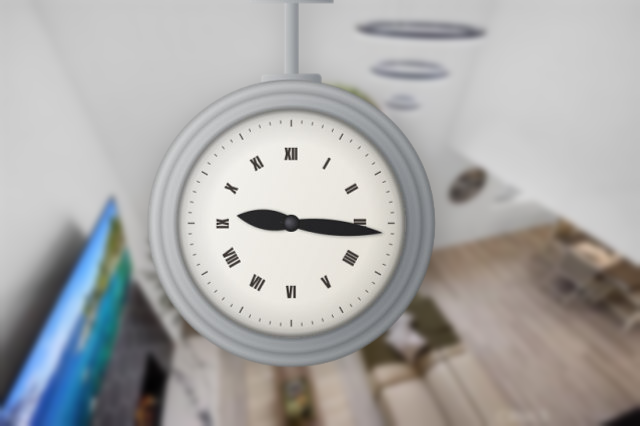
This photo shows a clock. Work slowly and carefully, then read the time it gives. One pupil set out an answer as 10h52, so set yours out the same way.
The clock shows 9h16
